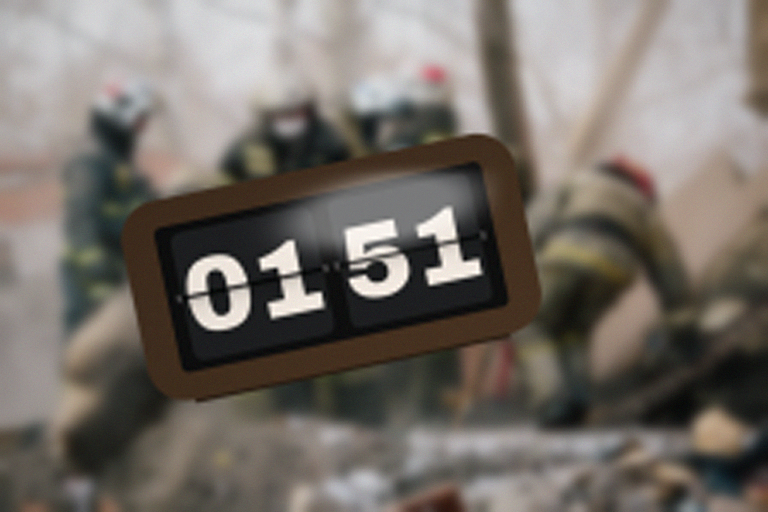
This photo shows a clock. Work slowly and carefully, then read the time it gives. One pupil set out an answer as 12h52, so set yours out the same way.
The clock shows 1h51
